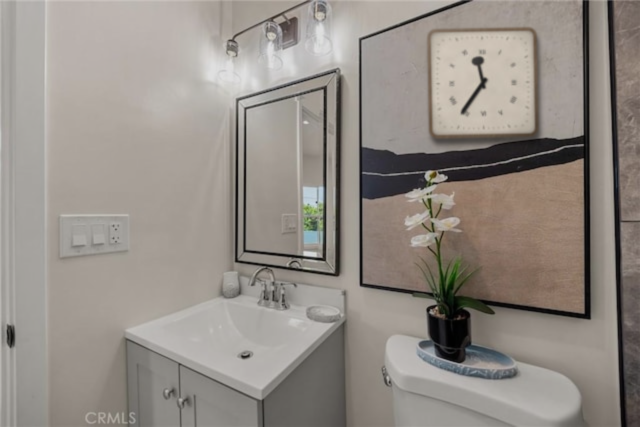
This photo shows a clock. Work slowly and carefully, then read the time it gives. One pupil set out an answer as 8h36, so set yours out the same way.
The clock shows 11h36
